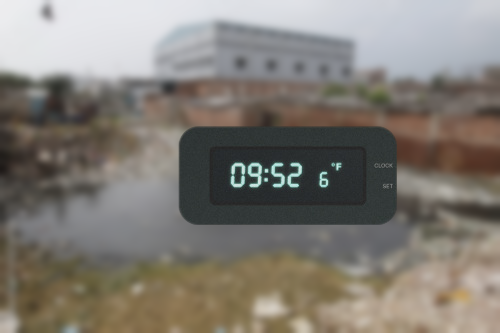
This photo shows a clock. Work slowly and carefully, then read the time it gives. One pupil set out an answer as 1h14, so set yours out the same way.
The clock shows 9h52
